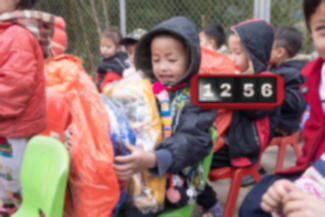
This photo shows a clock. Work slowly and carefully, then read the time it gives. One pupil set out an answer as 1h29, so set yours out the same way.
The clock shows 12h56
